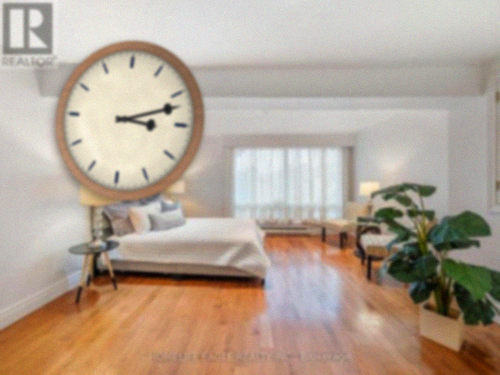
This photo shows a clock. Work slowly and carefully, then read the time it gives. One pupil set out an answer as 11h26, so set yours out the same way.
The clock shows 3h12
